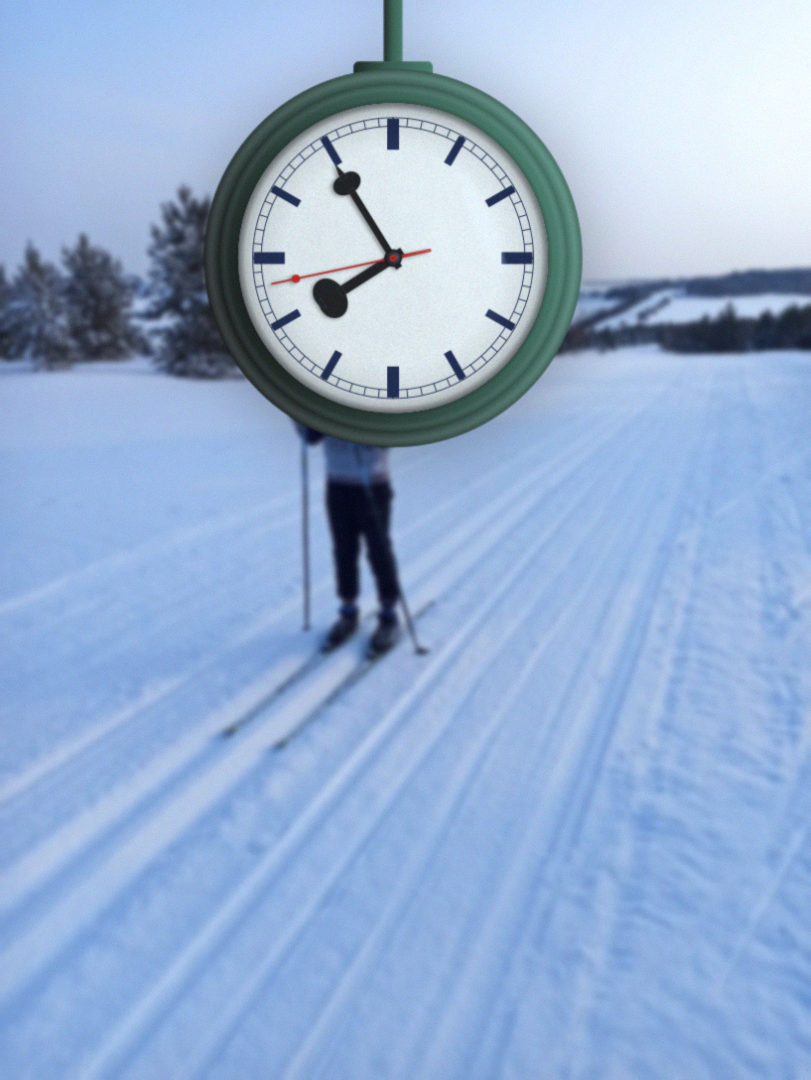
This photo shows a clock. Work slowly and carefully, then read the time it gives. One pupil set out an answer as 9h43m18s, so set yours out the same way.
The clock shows 7h54m43s
